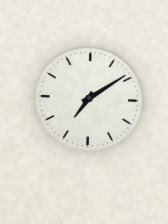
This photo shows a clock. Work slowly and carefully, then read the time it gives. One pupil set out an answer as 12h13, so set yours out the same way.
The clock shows 7h09
